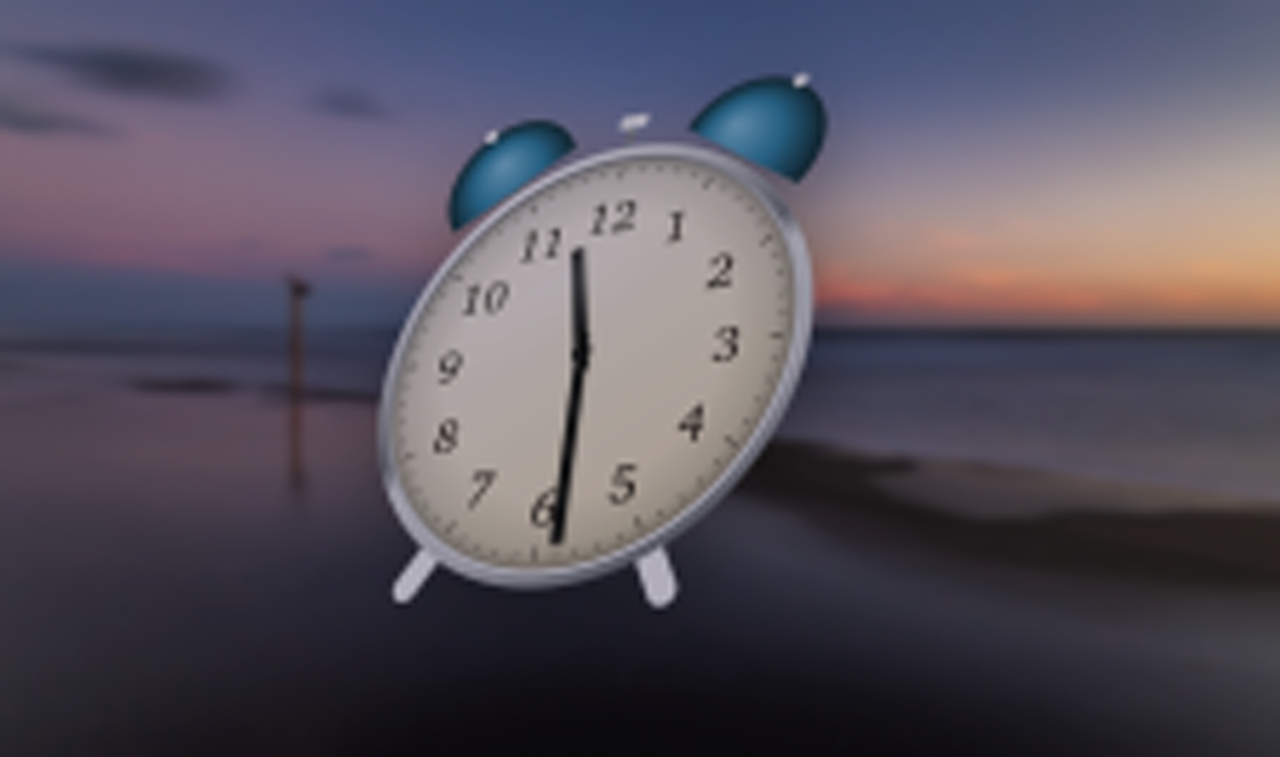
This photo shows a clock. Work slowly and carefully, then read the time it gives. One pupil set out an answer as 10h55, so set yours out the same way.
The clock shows 11h29
